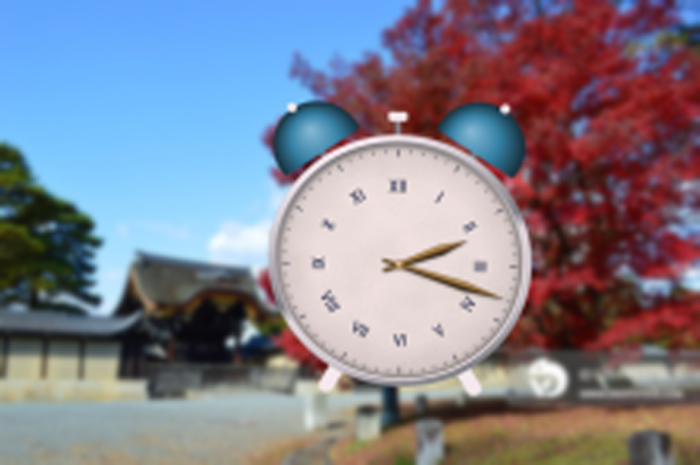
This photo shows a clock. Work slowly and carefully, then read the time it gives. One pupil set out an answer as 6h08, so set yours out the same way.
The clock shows 2h18
